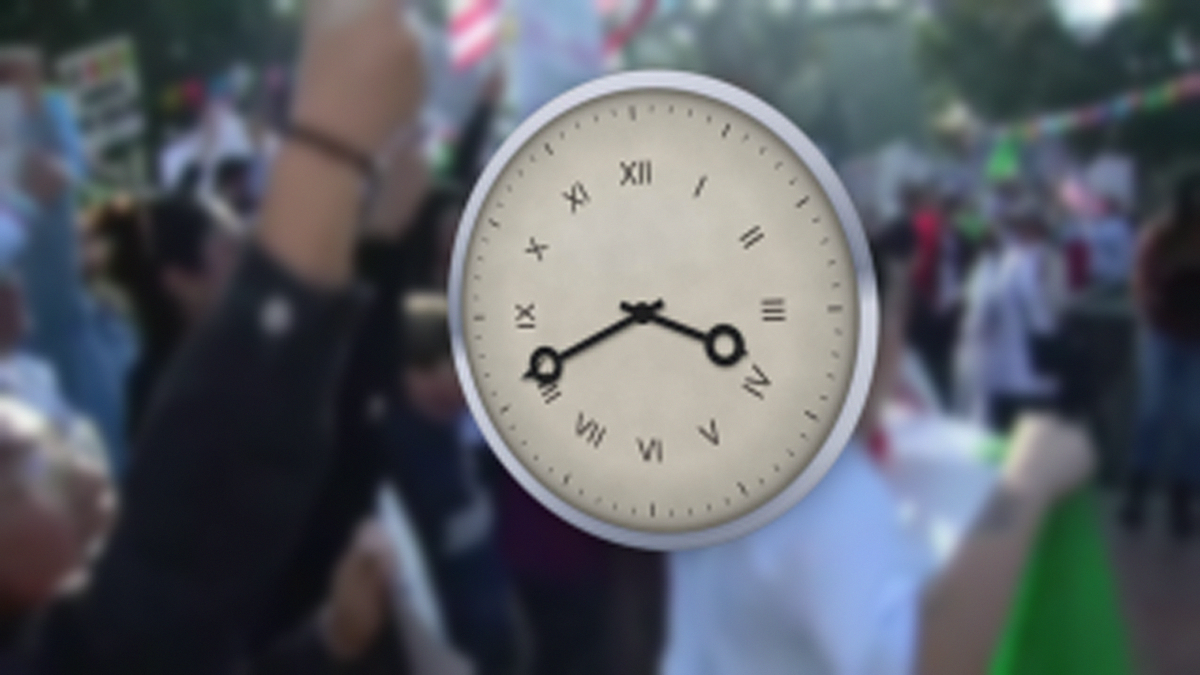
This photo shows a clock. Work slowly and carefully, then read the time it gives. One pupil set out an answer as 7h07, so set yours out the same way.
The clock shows 3h41
